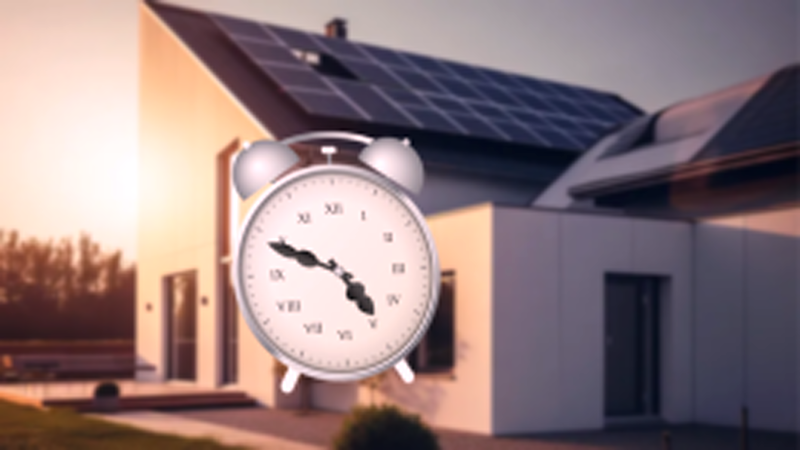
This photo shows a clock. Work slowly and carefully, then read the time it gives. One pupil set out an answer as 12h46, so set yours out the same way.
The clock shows 4h49
